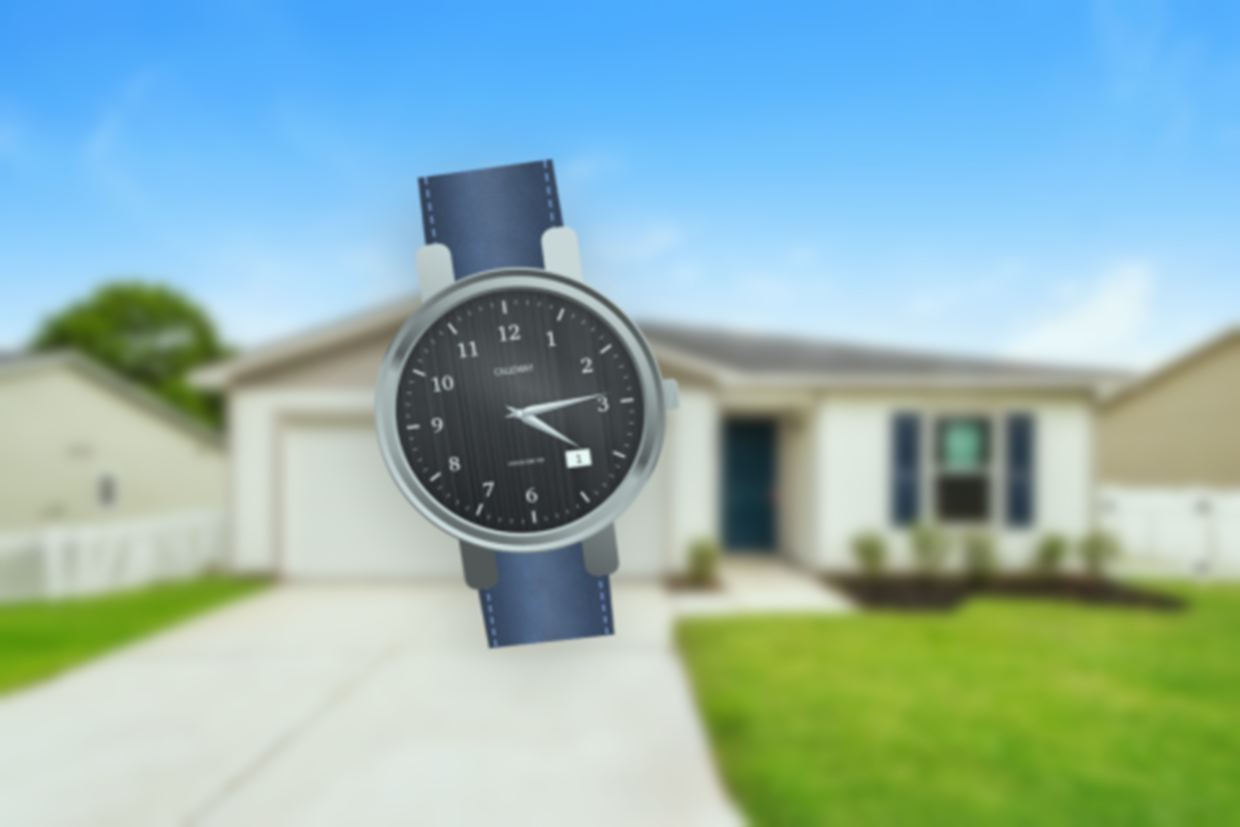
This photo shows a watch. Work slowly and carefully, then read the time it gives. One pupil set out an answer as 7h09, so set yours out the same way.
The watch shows 4h14
